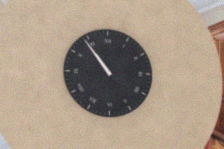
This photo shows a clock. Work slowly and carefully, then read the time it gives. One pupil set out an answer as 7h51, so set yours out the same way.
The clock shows 10h54
